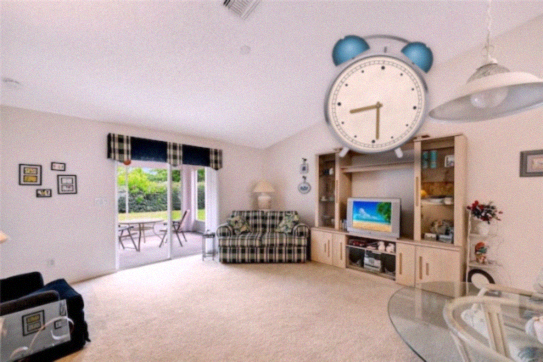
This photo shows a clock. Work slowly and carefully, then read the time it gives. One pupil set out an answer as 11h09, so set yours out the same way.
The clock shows 8h29
